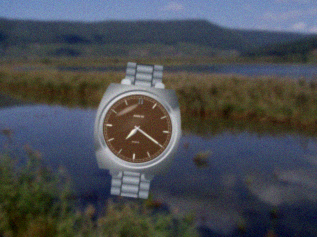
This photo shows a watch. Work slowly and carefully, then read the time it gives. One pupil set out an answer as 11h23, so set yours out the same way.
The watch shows 7h20
